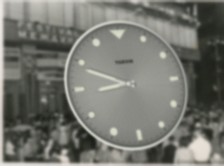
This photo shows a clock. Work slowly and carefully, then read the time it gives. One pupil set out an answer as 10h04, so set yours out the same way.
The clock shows 8h49
